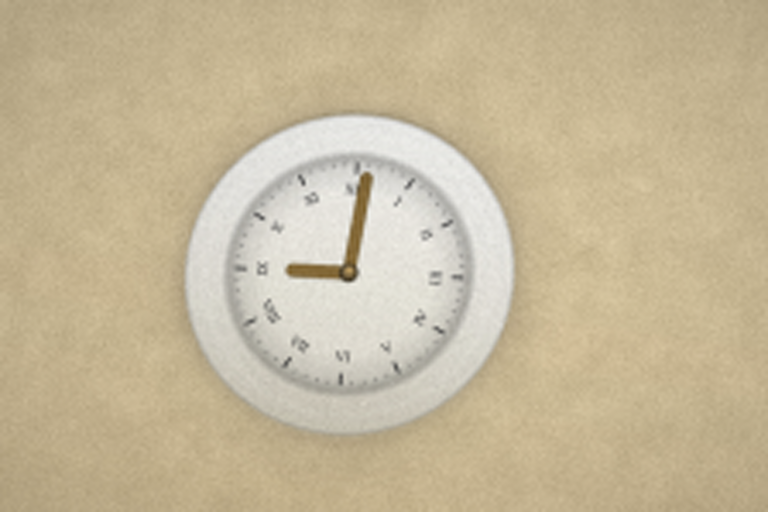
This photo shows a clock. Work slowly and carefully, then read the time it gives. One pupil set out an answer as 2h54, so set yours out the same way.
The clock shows 9h01
